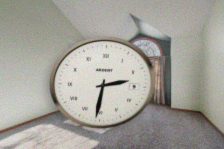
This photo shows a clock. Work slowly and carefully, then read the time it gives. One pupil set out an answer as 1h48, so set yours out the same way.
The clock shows 2h31
